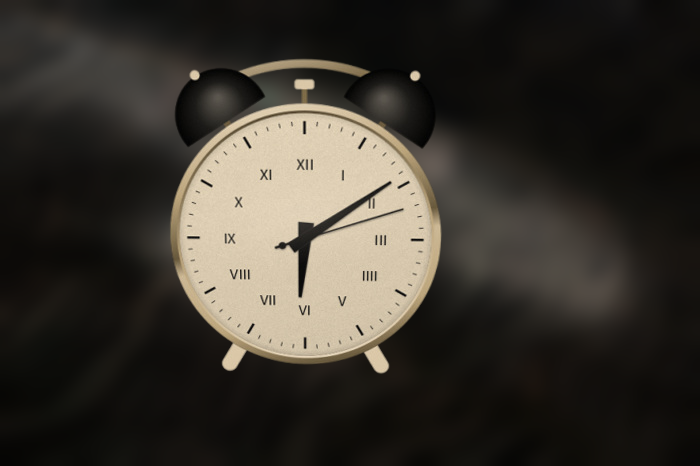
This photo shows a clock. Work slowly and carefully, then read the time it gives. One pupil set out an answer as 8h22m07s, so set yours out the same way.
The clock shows 6h09m12s
